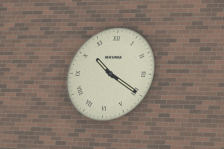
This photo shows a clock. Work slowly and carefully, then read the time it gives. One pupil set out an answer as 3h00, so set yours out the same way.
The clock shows 10h20
